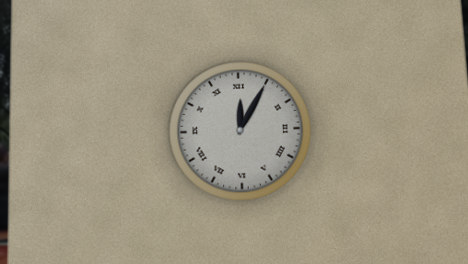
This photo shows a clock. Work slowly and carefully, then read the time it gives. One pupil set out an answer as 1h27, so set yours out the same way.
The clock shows 12h05
